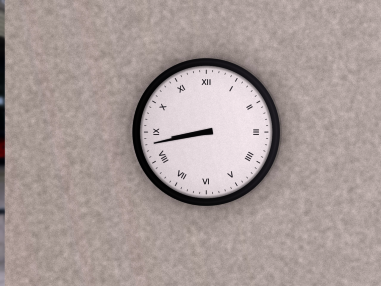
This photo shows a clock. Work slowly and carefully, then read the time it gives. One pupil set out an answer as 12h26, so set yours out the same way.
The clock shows 8h43
